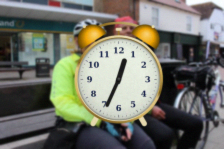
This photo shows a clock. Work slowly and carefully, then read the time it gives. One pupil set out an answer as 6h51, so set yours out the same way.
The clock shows 12h34
